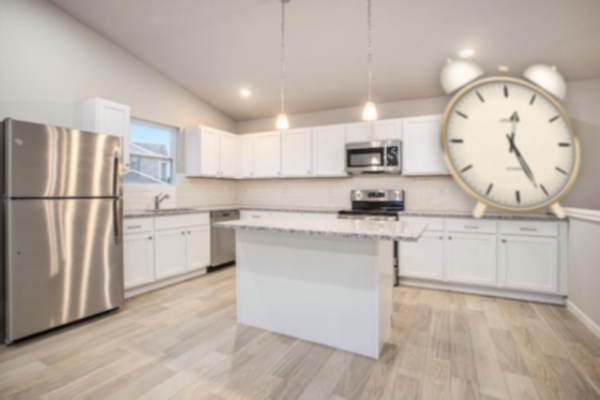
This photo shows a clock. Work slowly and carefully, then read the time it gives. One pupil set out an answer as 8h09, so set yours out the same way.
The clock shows 12h26
